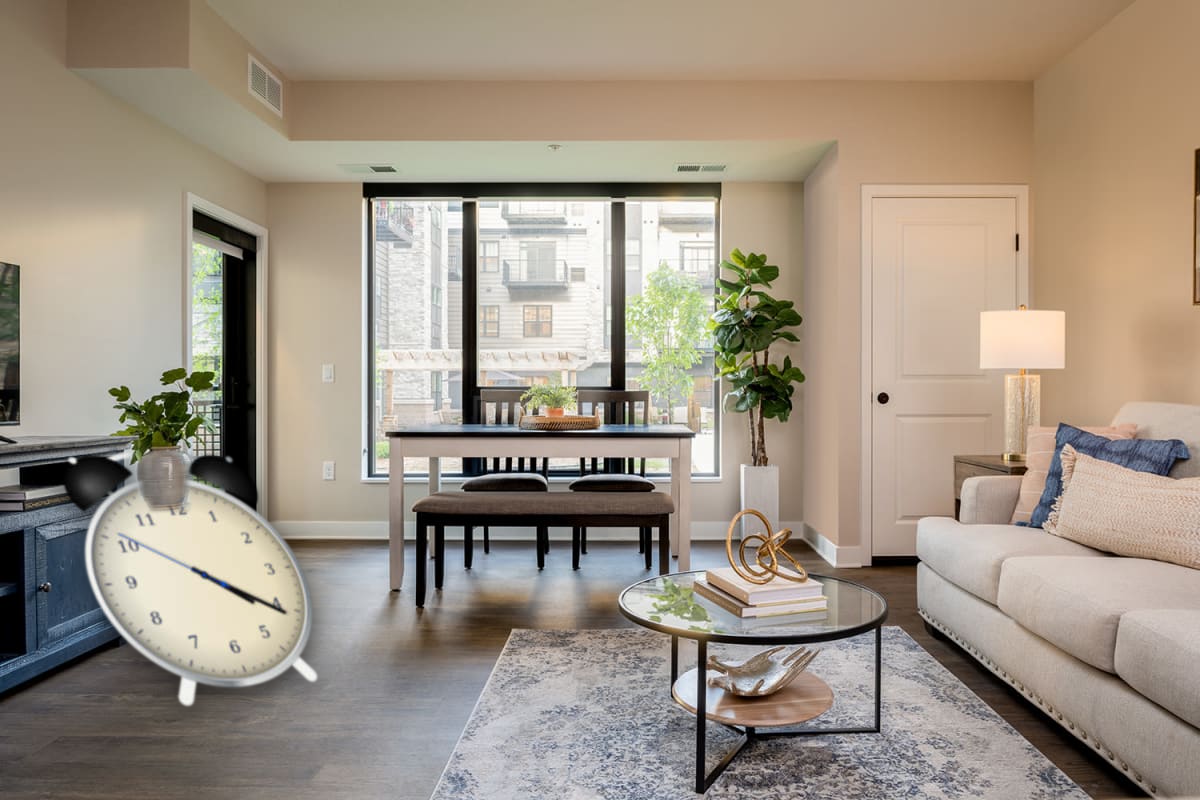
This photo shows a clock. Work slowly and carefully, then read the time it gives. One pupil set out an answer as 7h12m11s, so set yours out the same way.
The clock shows 4h20m51s
